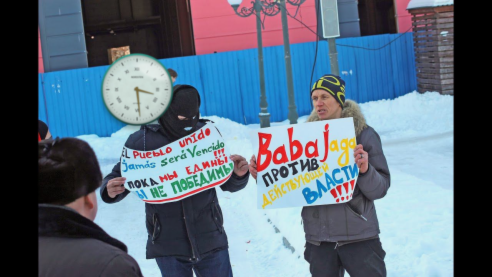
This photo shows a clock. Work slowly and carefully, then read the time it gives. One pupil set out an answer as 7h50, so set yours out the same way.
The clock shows 3h29
